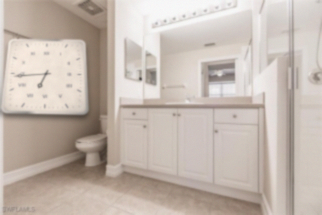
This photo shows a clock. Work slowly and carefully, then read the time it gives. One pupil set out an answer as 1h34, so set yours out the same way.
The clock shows 6h44
